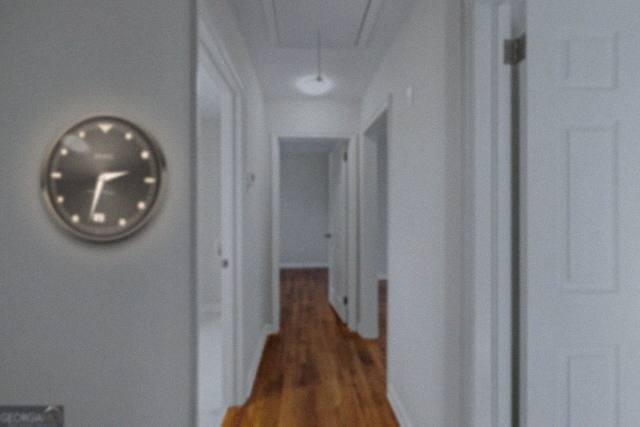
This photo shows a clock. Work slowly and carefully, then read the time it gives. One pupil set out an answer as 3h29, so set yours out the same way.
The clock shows 2h32
